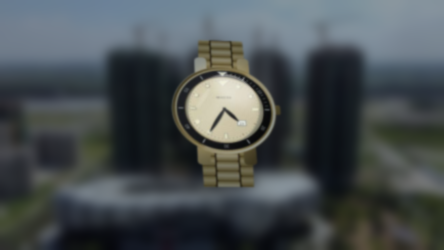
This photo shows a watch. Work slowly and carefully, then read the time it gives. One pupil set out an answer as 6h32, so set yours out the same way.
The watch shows 4h35
